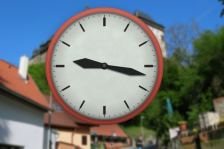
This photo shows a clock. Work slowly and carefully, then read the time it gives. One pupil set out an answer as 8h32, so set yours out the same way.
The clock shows 9h17
